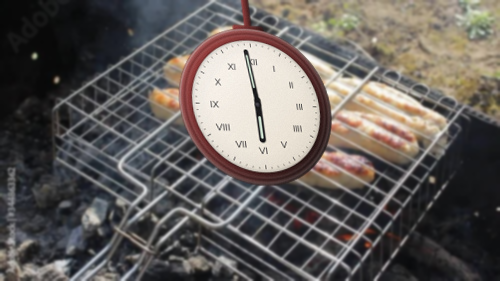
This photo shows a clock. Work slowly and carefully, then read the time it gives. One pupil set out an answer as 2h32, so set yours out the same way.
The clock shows 5h59
